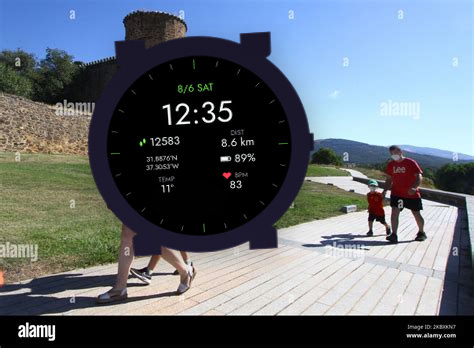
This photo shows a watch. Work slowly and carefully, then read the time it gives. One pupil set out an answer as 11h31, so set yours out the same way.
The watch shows 12h35
